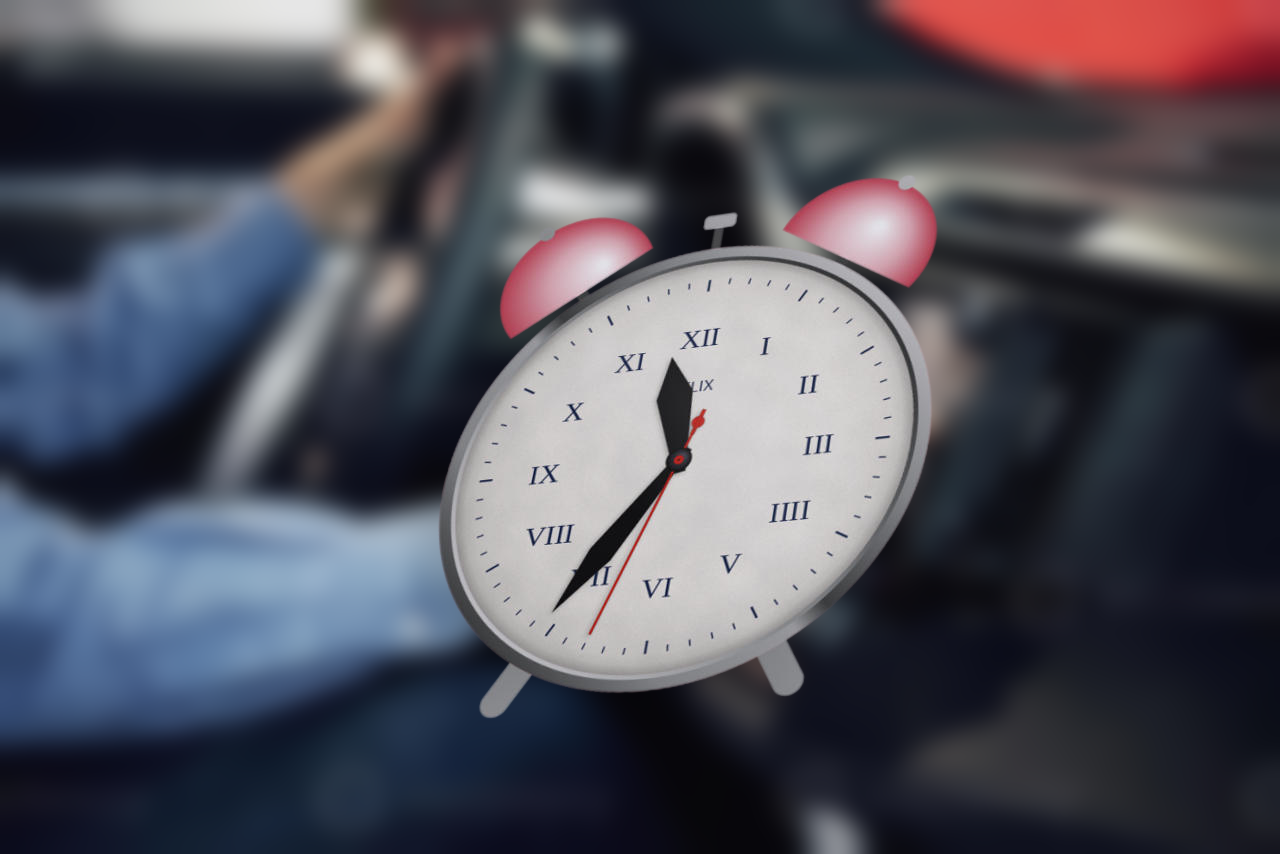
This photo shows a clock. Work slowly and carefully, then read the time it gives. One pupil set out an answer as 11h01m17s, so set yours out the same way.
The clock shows 11h35m33s
